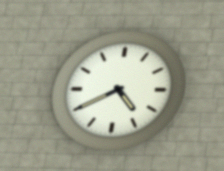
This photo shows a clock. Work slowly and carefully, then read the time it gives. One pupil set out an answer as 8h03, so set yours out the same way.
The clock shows 4h40
